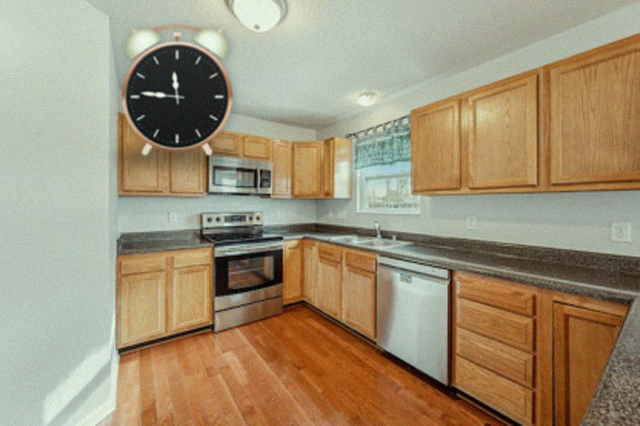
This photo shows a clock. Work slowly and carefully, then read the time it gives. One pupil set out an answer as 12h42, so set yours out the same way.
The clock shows 11h46
